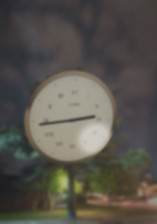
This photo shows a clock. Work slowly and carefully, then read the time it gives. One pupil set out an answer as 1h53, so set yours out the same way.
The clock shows 2h44
